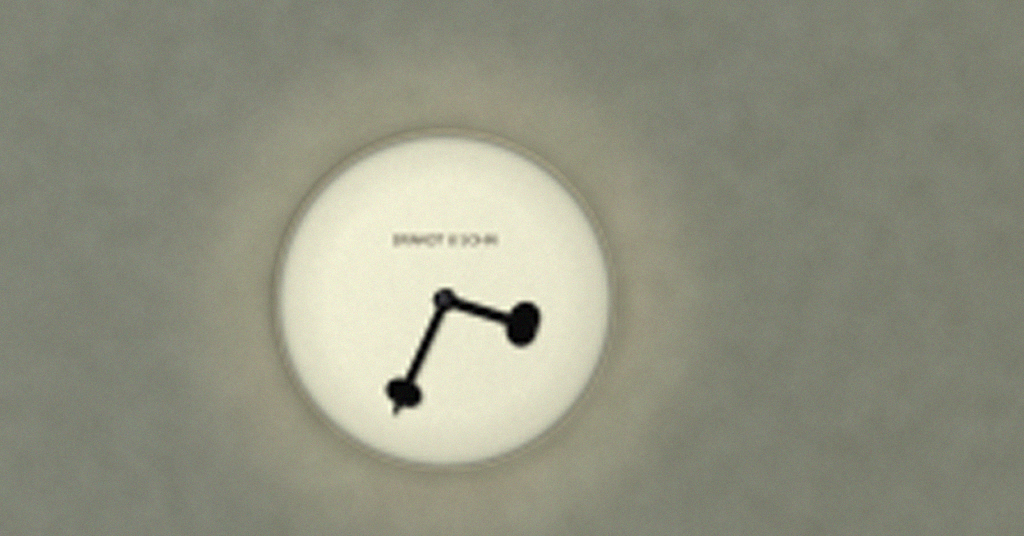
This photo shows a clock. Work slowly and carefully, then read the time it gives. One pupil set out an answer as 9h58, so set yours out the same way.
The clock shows 3h34
